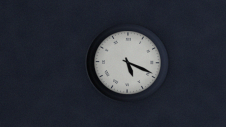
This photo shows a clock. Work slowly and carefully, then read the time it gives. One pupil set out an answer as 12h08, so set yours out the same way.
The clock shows 5h19
